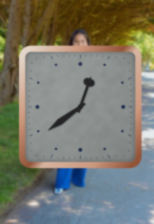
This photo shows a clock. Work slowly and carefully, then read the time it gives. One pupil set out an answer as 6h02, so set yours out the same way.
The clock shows 12h39
